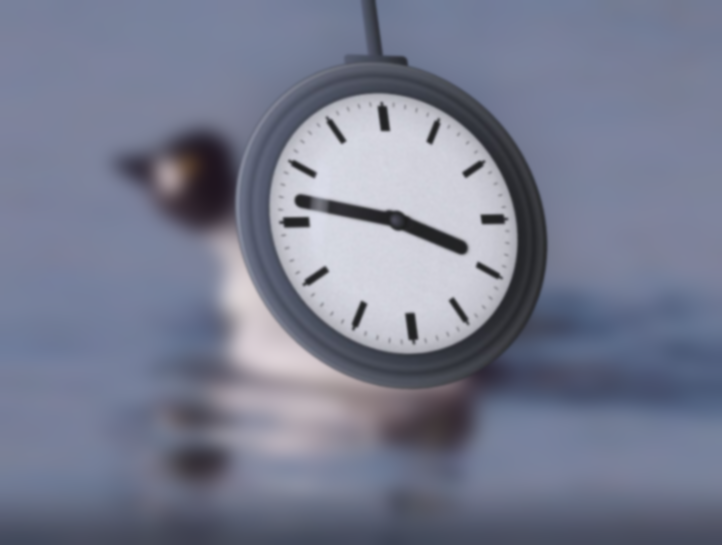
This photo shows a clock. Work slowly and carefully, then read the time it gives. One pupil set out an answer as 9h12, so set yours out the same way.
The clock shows 3h47
